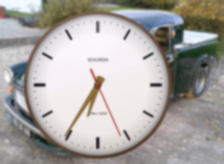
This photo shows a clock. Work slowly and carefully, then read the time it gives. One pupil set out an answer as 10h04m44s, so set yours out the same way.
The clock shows 6h35m26s
